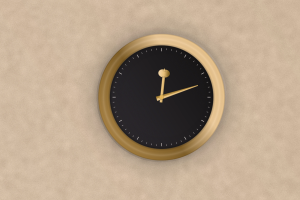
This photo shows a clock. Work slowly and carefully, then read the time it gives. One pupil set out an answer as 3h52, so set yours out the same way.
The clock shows 12h12
